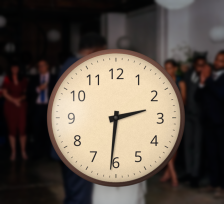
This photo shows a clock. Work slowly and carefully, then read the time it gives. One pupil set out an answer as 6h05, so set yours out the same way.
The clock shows 2h31
